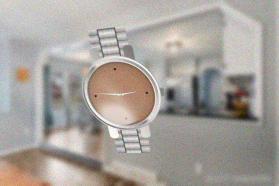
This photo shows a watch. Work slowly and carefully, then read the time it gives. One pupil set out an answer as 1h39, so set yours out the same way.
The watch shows 2h46
